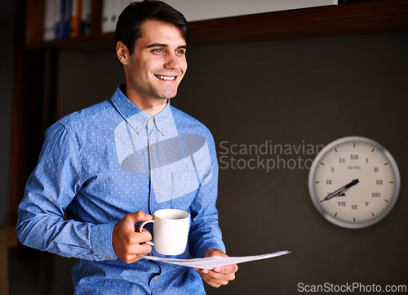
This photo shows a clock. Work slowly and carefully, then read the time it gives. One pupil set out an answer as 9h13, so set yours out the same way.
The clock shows 7h40
